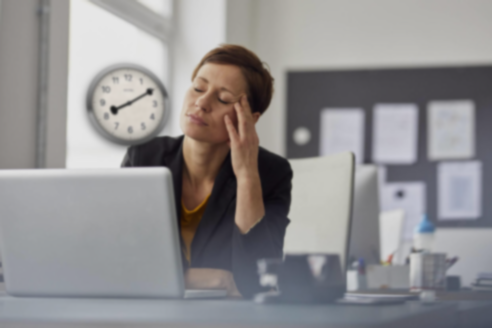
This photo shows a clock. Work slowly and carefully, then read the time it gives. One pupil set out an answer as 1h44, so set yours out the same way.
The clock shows 8h10
